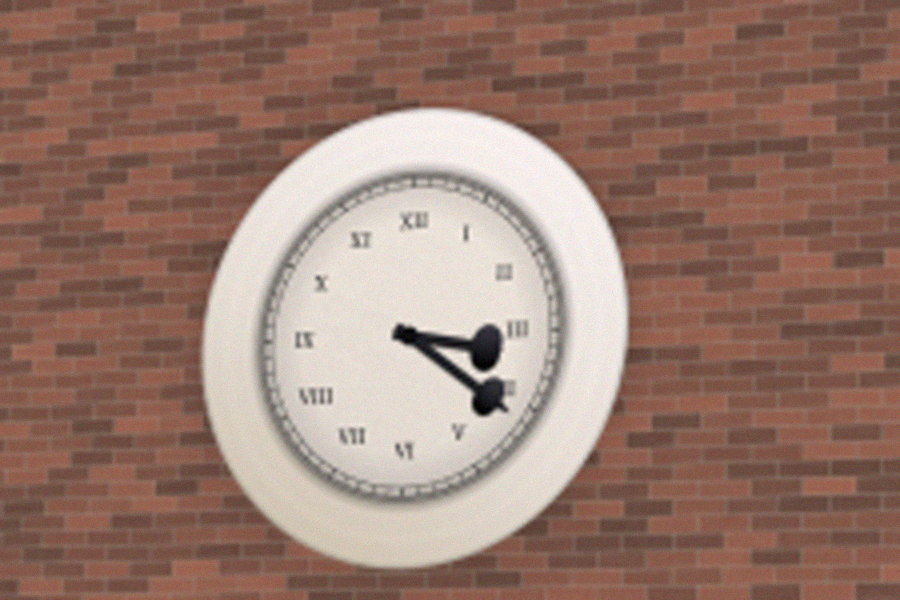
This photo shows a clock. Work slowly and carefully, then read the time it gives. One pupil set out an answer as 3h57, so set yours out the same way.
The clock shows 3h21
